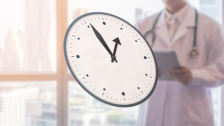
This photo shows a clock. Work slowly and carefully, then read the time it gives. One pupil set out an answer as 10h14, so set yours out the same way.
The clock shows 12h56
